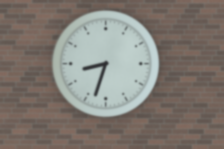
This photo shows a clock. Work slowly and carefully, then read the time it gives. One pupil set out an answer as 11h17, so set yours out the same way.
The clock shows 8h33
